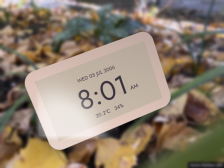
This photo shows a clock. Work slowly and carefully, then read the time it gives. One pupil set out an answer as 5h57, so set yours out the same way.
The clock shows 8h01
